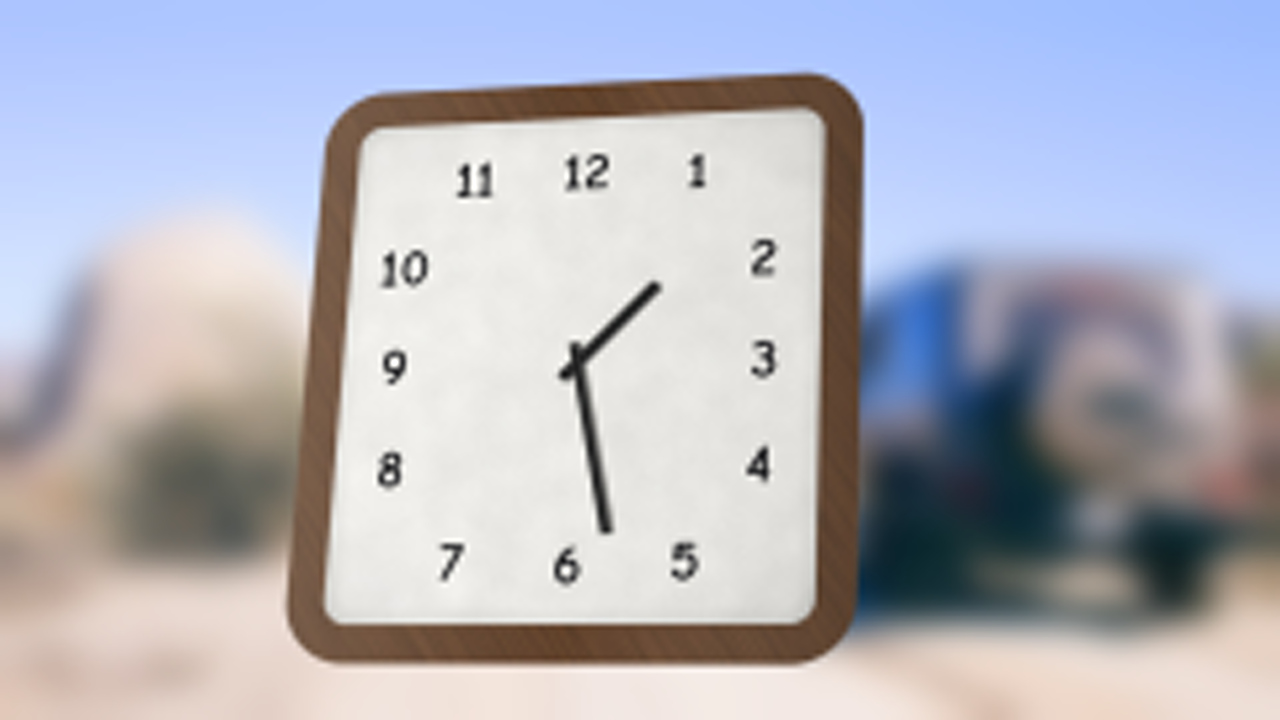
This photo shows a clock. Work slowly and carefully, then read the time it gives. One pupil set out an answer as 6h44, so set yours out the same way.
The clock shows 1h28
